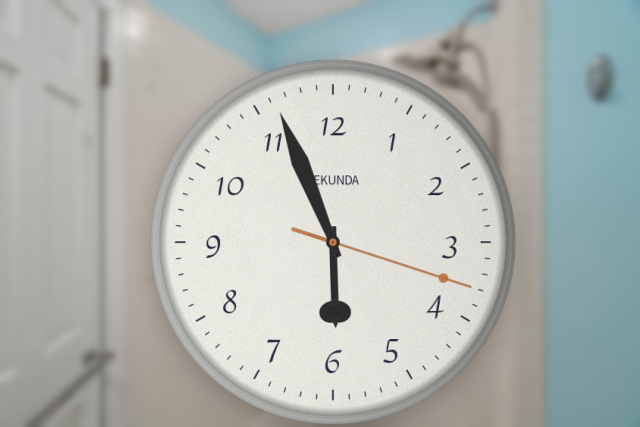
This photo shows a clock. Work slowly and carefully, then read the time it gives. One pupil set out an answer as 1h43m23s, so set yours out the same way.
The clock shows 5h56m18s
